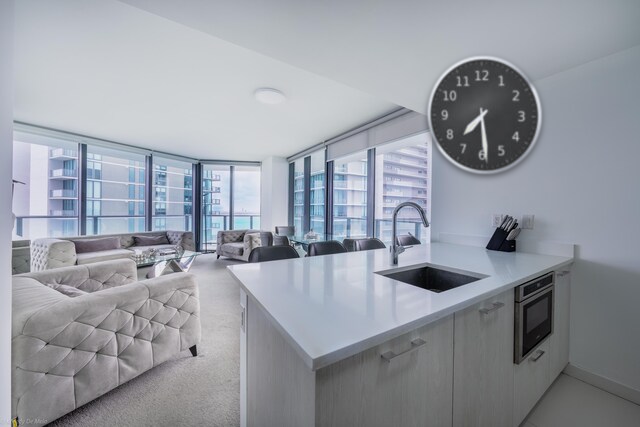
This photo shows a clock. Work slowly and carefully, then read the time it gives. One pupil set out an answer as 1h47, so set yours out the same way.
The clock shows 7h29
